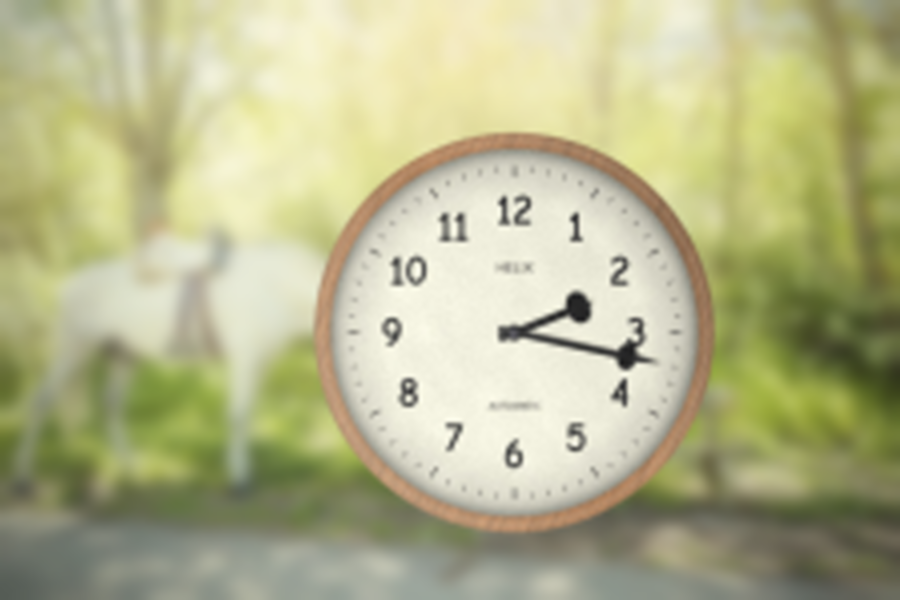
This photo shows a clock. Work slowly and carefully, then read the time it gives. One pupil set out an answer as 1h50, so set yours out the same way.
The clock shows 2h17
